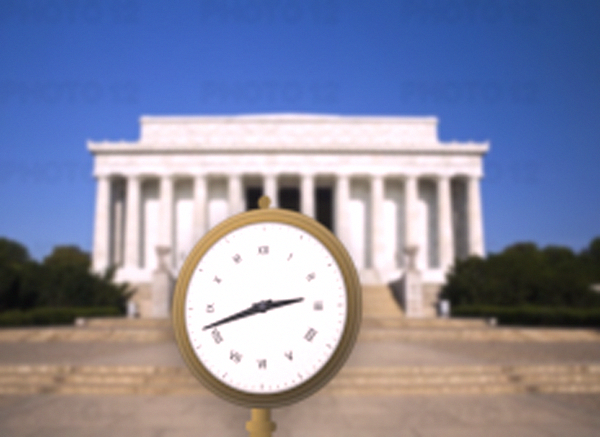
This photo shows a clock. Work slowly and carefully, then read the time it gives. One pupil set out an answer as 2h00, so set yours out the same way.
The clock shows 2h42
